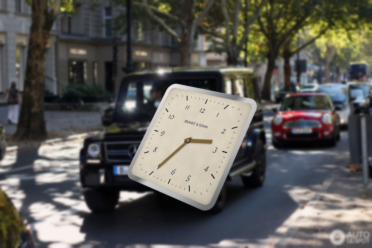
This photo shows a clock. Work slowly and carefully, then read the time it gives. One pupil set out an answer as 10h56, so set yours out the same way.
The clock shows 2h35
